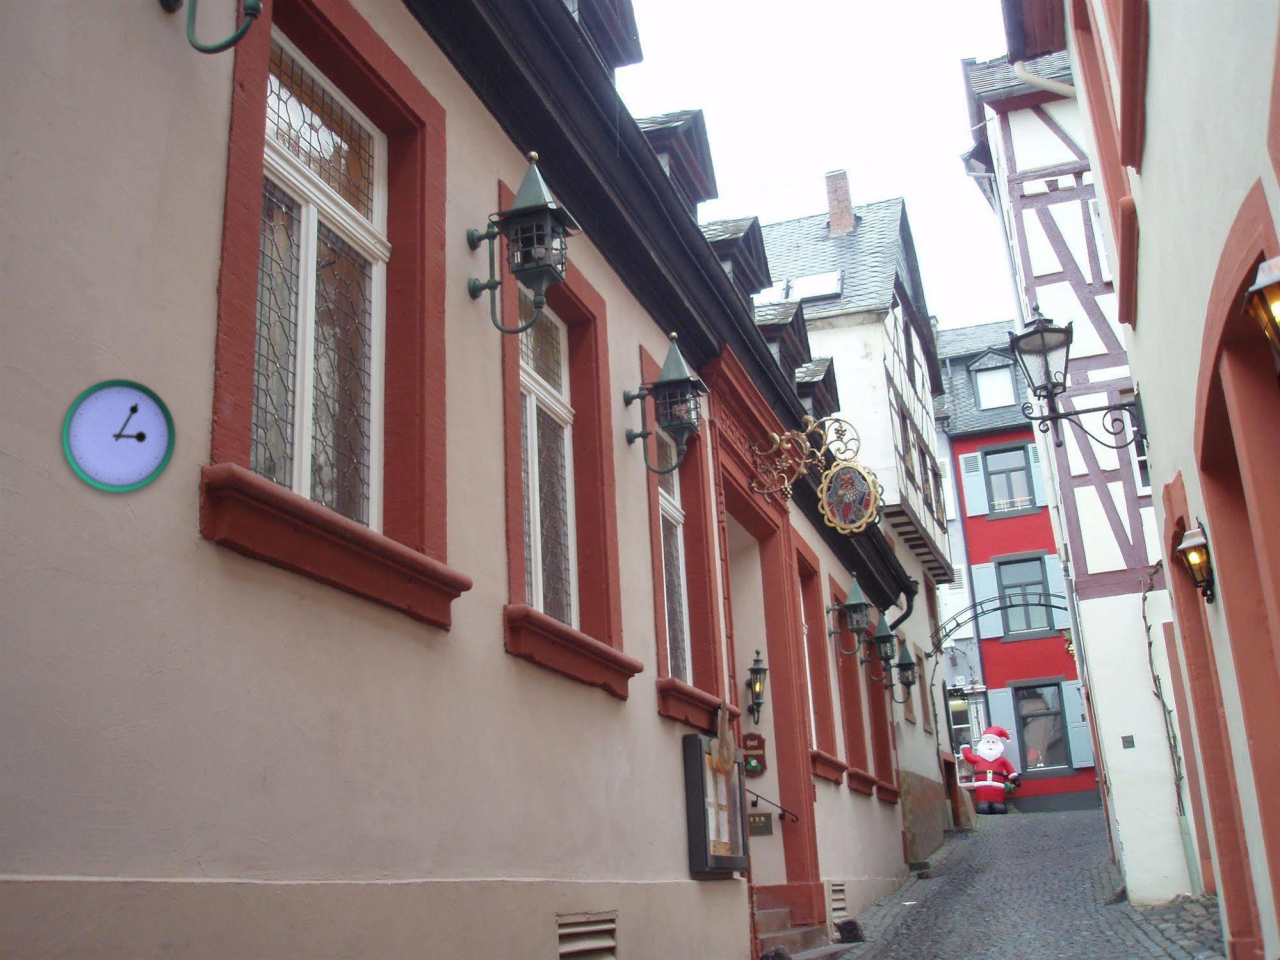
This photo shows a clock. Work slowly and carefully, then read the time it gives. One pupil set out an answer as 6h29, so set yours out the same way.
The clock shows 3h05
